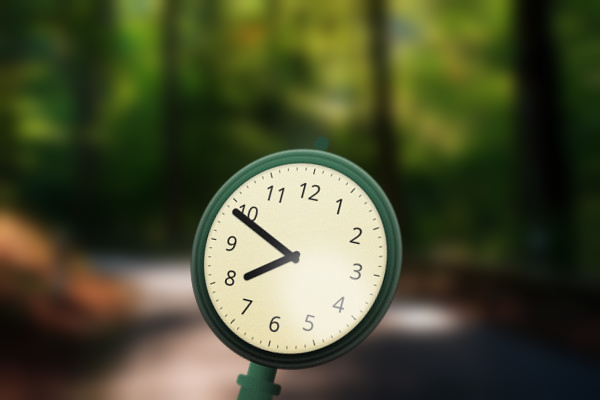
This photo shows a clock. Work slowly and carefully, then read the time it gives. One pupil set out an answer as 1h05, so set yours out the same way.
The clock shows 7h49
